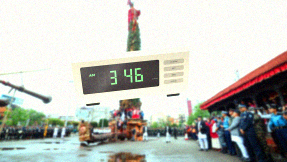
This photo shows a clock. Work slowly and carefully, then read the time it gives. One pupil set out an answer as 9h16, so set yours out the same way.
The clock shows 3h46
